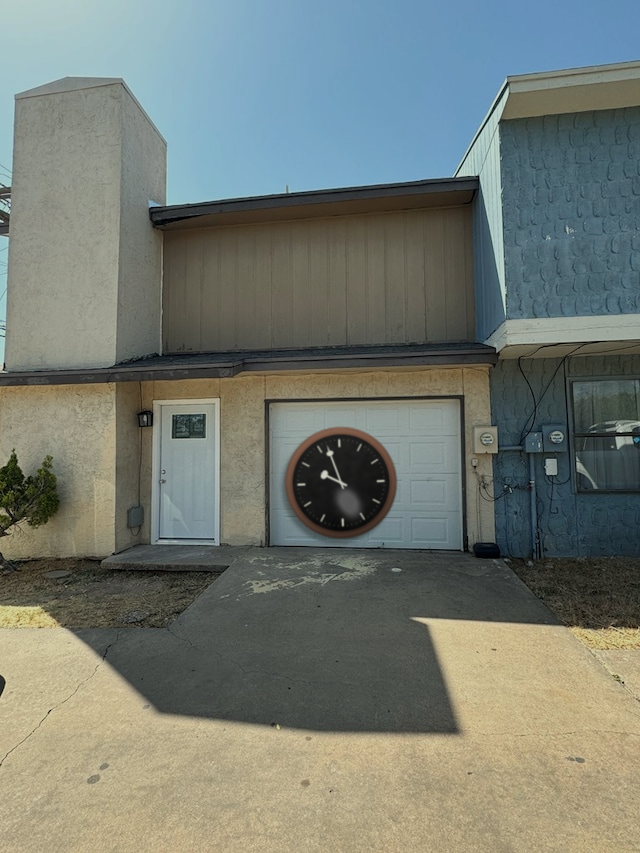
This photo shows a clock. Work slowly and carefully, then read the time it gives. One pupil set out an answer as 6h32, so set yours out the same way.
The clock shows 9h57
